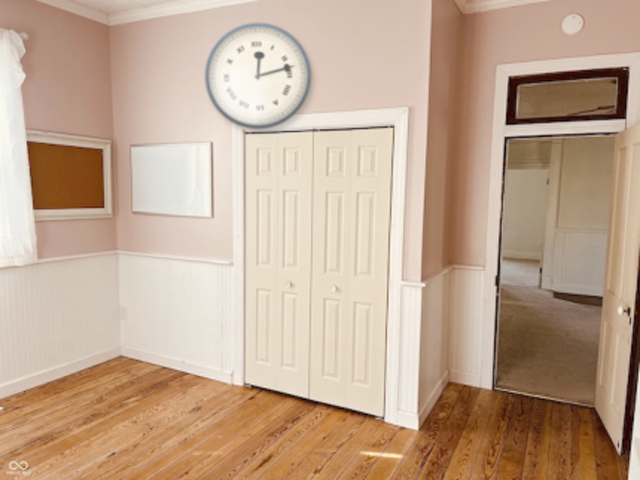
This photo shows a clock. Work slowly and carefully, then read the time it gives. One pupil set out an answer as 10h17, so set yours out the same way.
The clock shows 12h13
